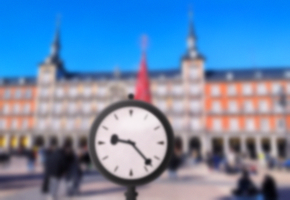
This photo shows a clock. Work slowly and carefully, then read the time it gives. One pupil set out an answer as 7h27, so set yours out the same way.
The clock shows 9h23
